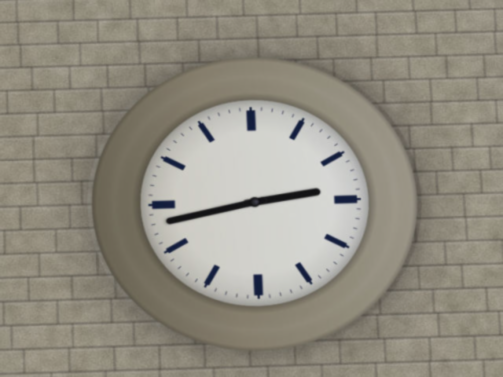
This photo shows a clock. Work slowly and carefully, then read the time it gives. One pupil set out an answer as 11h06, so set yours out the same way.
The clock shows 2h43
